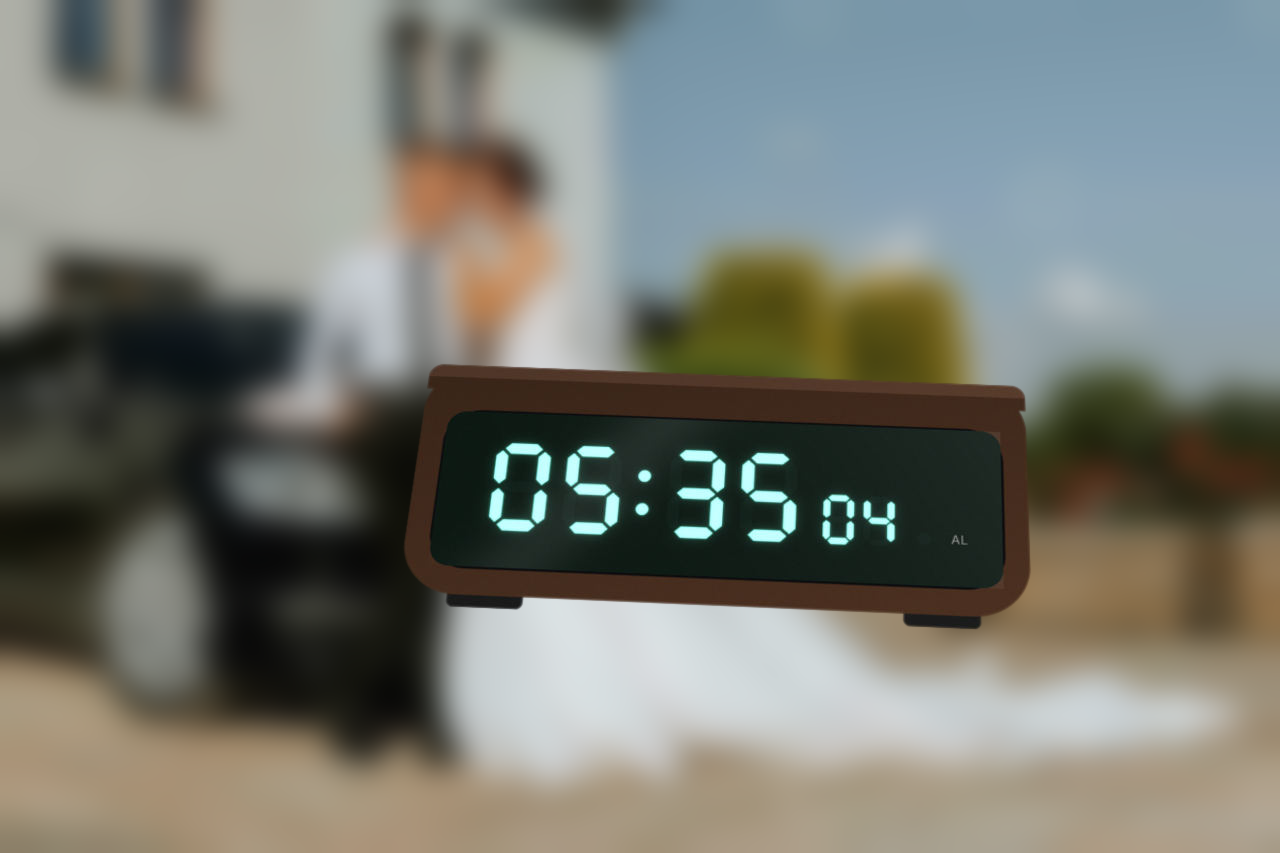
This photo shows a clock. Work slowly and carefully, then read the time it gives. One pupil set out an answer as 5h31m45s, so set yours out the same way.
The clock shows 5h35m04s
